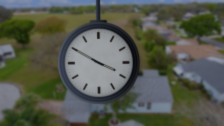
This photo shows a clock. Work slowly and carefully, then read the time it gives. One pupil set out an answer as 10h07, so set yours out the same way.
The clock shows 3h50
